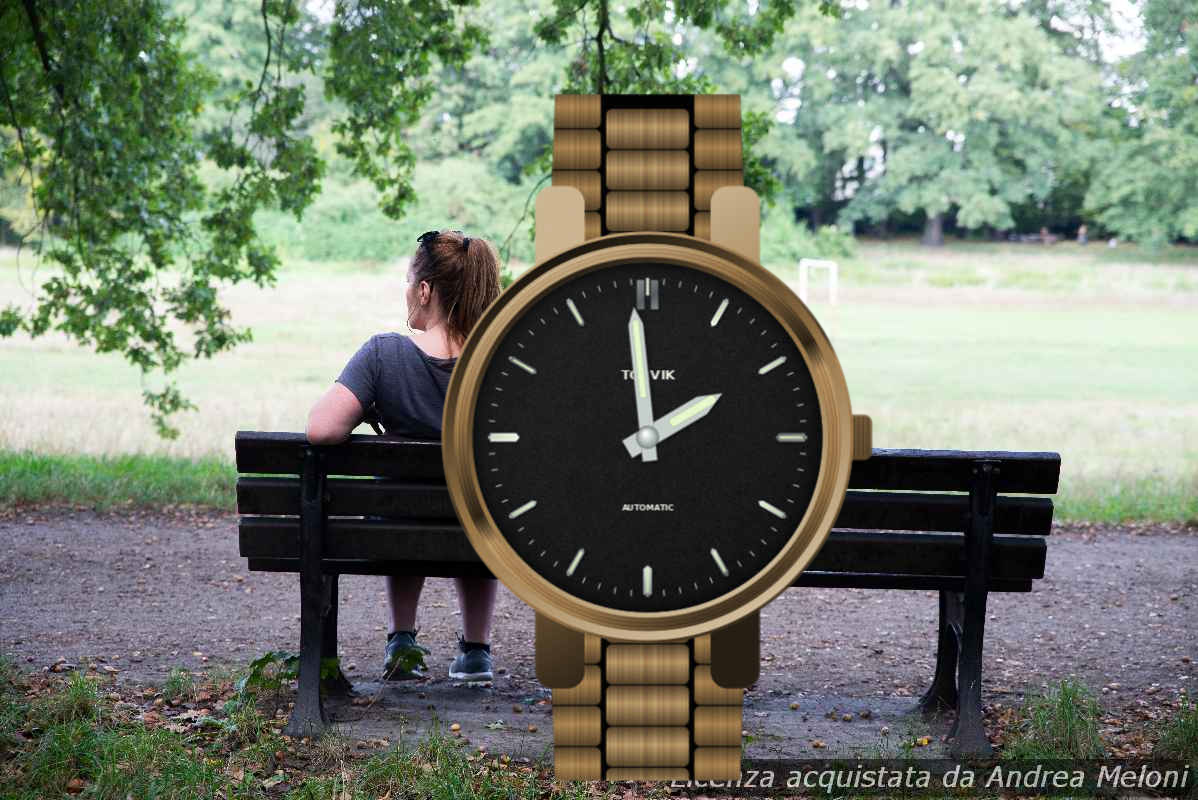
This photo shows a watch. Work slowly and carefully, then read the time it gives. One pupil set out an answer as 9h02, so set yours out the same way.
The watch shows 1h59
